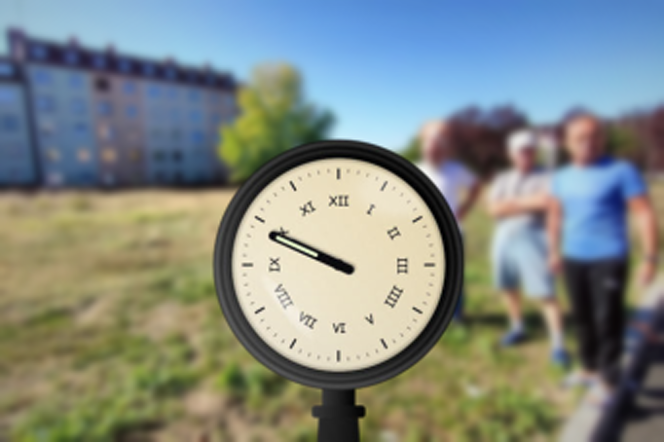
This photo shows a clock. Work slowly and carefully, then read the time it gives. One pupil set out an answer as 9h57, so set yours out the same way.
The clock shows 9h49
